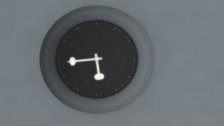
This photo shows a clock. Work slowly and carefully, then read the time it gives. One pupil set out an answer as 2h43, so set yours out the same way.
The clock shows 5h44
